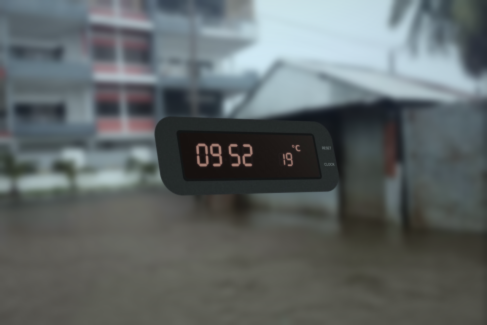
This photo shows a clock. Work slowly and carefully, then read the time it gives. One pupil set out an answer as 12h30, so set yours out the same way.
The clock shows 9h52
